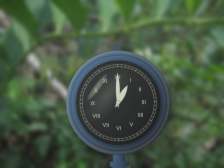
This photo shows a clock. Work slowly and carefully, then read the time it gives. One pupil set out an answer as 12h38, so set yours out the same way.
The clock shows 1h00
